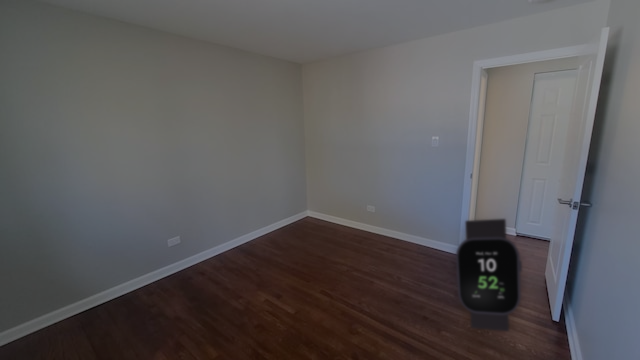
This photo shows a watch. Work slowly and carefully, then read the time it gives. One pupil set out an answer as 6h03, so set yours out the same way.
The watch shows 10h52
